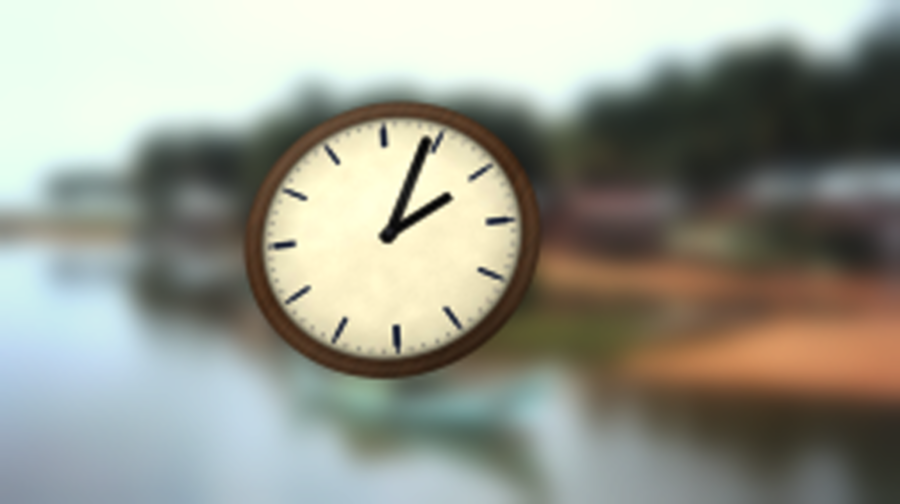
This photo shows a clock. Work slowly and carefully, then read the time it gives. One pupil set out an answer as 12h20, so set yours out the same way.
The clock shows 2h04
